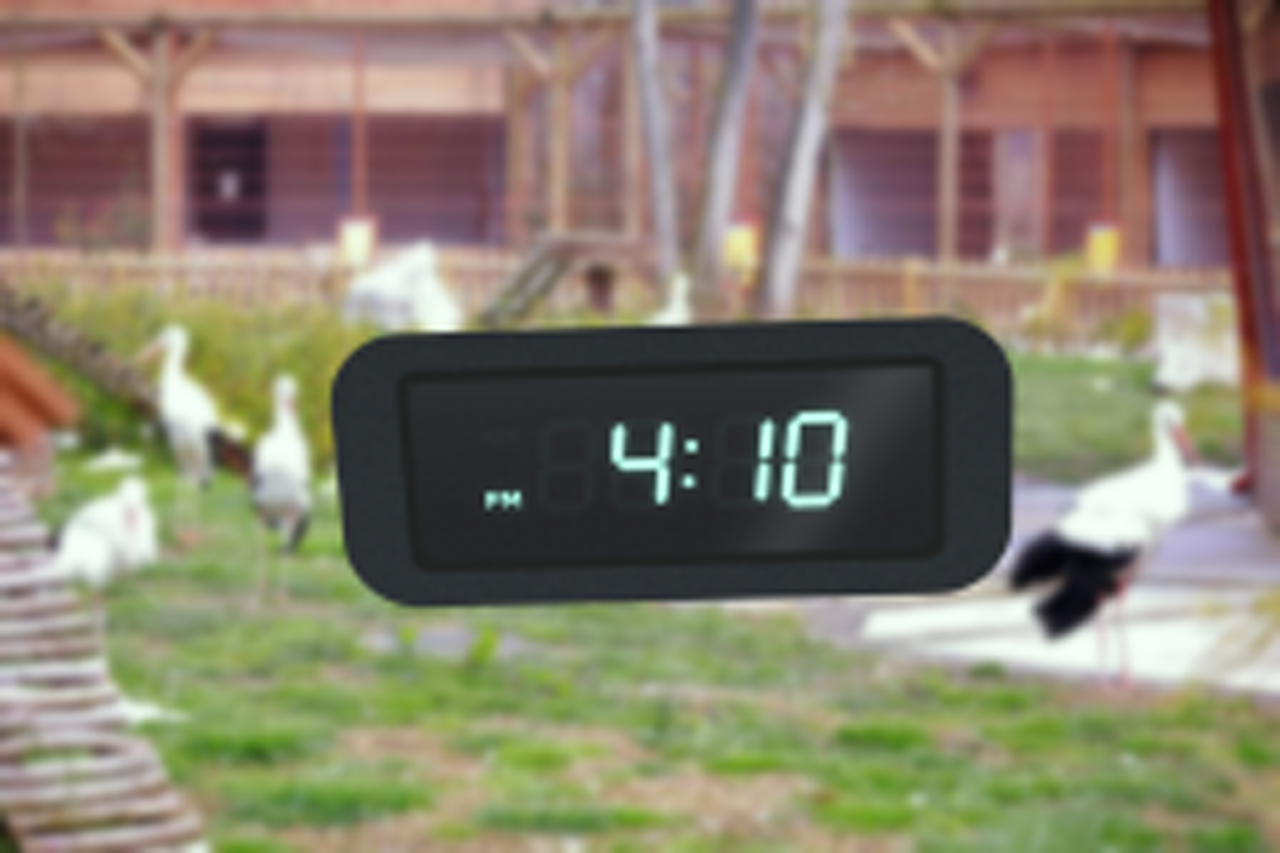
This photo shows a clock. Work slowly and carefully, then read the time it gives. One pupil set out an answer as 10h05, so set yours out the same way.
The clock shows 4h10
